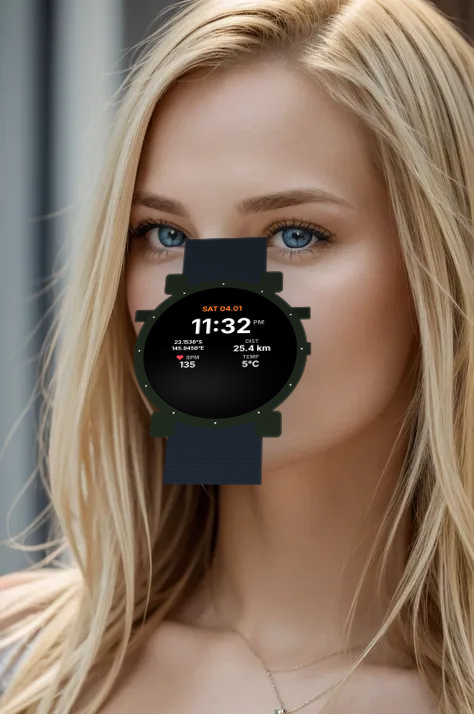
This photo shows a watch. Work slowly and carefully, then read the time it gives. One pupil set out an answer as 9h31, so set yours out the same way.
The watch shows 11h32
